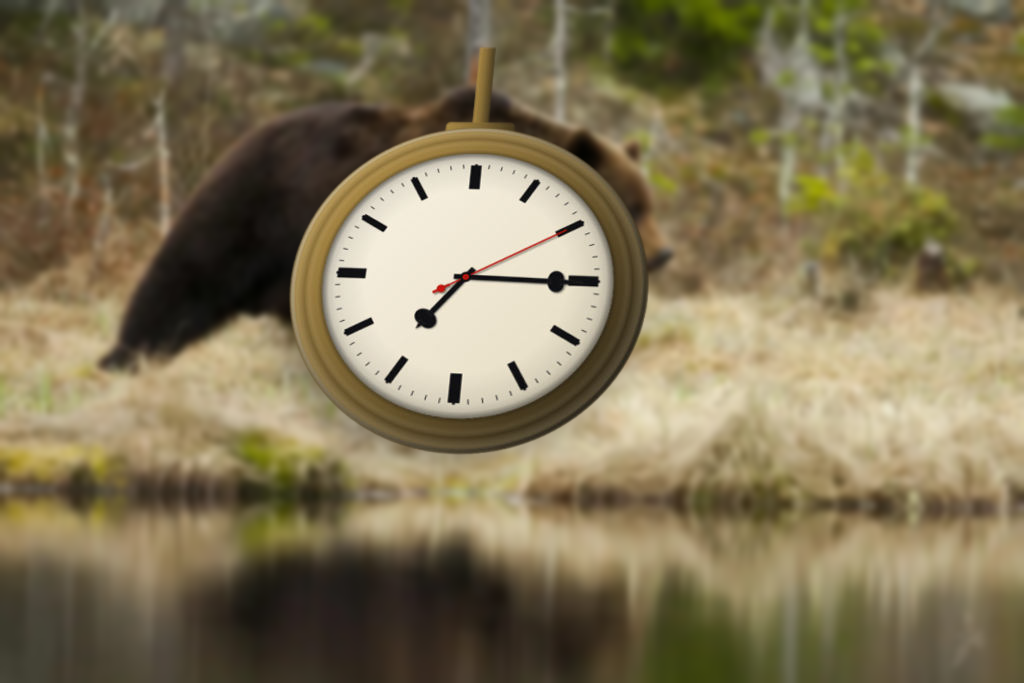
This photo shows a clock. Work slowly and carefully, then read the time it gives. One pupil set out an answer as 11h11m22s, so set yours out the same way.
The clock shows 7h15m10s
